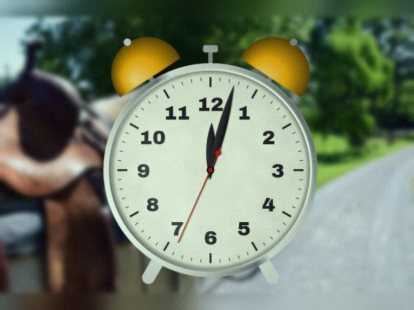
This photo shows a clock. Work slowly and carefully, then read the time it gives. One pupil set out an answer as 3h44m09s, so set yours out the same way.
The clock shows 12h02m34s
